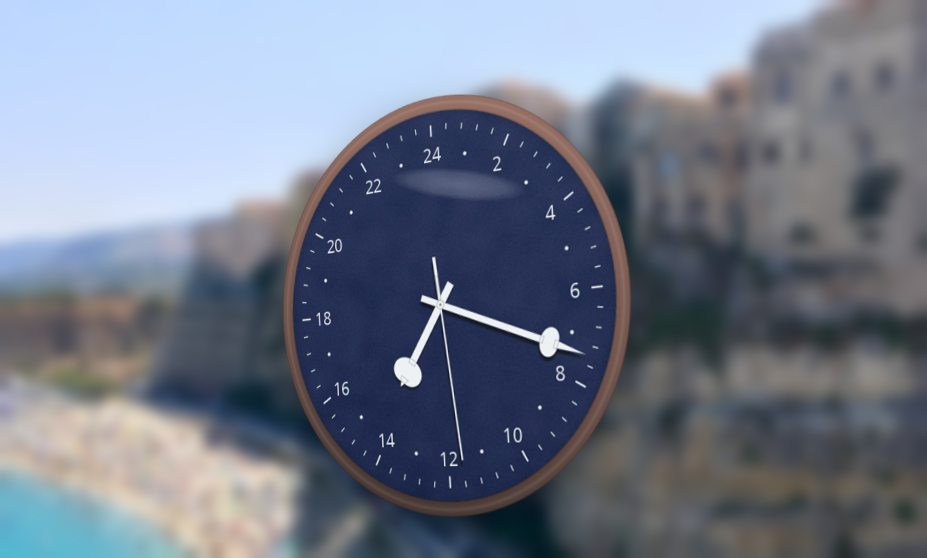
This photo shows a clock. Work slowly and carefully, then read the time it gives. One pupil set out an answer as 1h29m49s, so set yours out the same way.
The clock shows 14h18m29s
